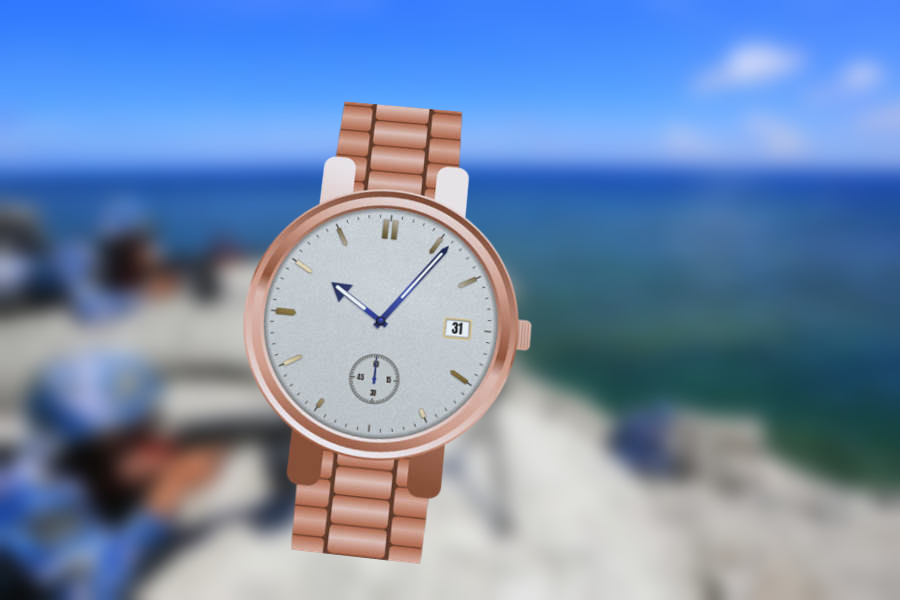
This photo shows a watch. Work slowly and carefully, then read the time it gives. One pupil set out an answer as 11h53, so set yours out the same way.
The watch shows 10h06
